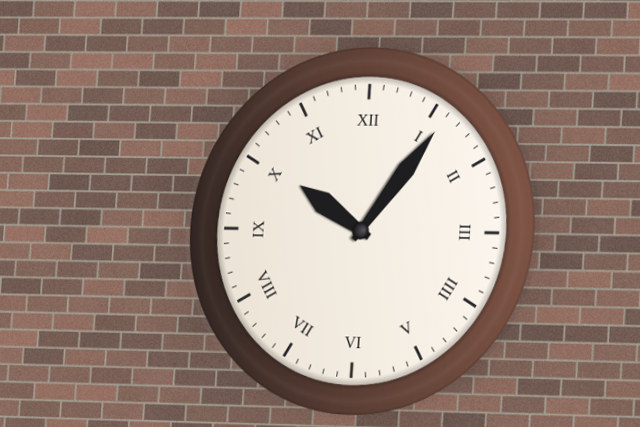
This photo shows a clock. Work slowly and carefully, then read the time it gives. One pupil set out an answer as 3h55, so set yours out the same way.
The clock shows 10h06
